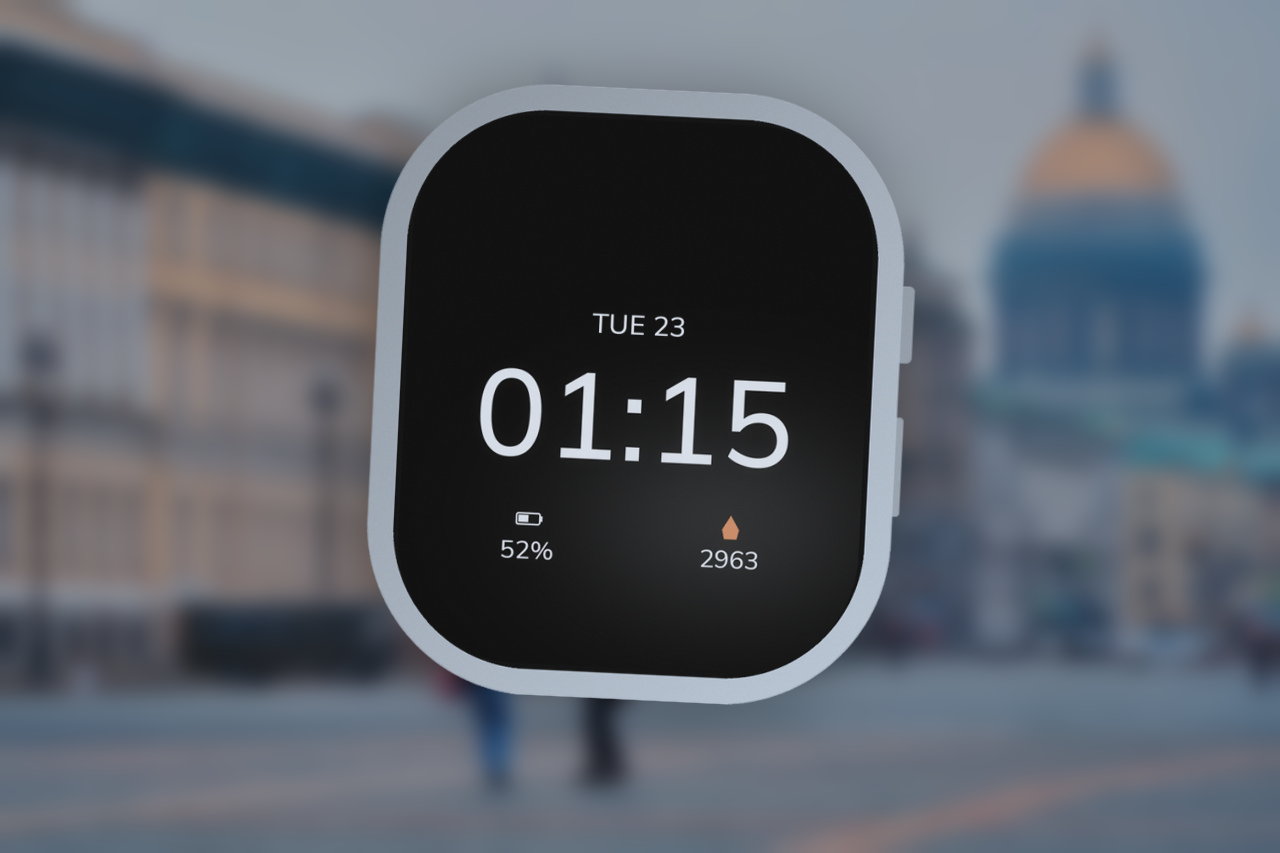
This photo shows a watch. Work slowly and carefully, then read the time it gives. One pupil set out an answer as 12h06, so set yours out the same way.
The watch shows 1h15
